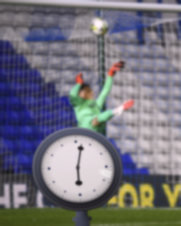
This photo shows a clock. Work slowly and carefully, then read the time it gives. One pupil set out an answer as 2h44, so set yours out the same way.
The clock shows 6h02
